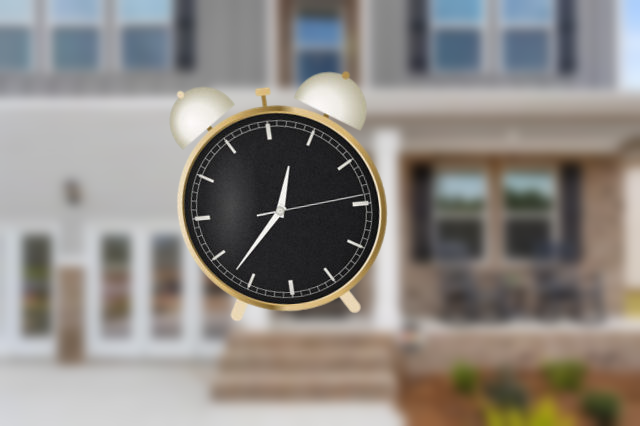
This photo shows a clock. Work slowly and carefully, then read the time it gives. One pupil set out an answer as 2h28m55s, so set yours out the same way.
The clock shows 12h37m14s
